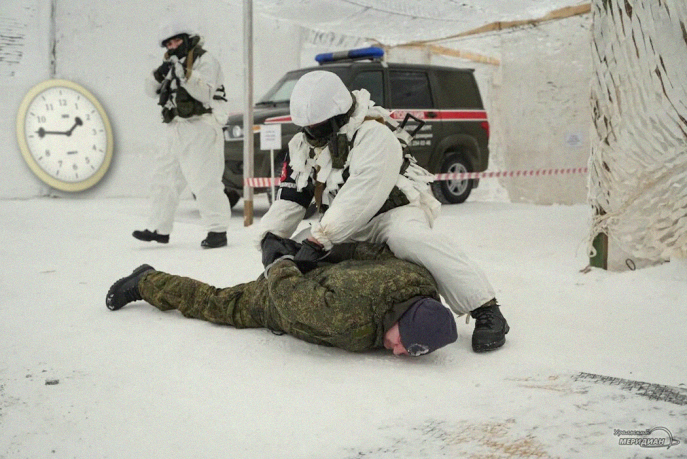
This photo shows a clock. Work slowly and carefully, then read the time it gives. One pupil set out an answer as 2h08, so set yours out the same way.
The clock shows 1h46
